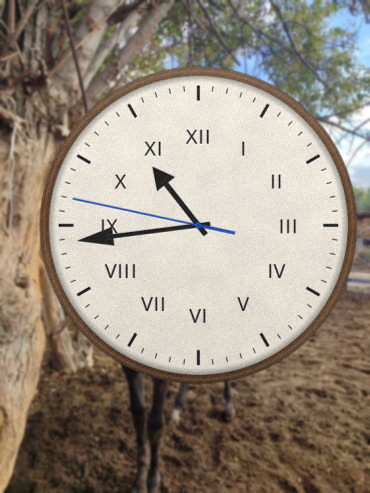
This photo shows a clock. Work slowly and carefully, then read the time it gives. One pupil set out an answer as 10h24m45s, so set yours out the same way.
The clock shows 10h43m47s
